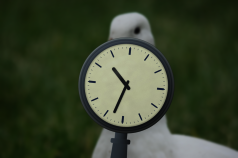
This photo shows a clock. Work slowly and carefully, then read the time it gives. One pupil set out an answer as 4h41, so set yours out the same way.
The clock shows 10h33
